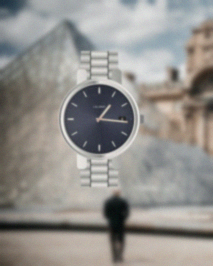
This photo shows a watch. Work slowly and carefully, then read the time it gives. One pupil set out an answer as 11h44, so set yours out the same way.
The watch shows 1h16
